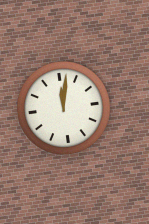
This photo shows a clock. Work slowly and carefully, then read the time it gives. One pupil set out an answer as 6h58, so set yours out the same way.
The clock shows 12h02
